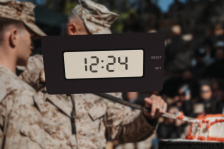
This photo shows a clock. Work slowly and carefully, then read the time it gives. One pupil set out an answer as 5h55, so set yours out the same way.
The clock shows 12h24
